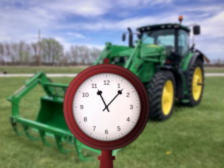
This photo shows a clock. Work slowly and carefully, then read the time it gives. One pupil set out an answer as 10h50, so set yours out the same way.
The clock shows 11h07
